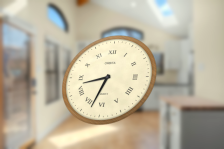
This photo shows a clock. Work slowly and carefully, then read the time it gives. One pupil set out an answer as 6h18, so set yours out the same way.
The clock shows 8h33
